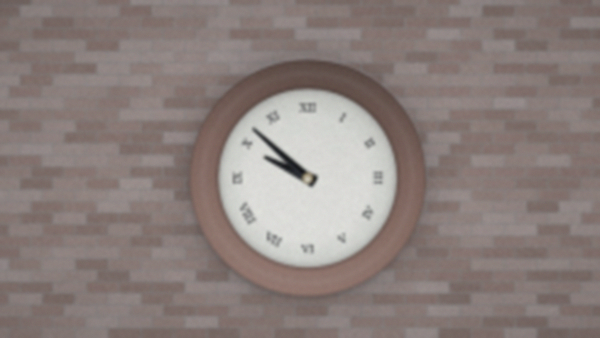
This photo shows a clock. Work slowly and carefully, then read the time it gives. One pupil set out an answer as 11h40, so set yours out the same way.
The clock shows 9h52
